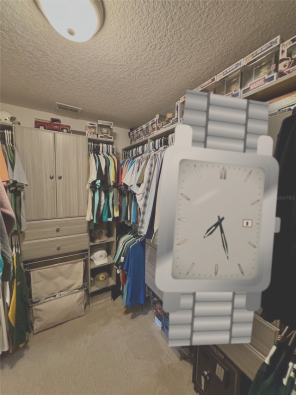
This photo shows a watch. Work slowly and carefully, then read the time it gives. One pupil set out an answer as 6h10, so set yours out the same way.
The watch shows 7h27
